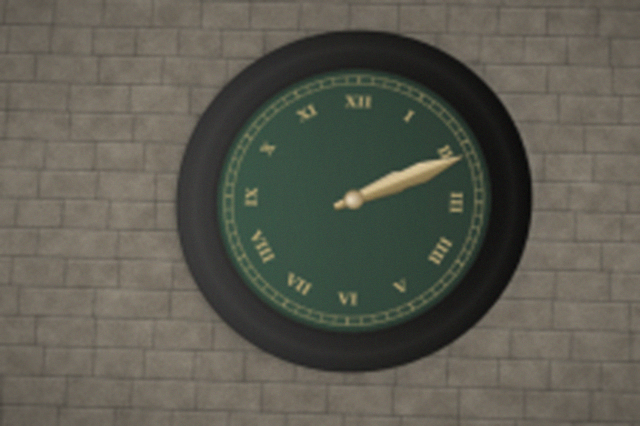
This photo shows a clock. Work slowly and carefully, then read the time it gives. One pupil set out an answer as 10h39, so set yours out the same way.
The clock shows 2h11
